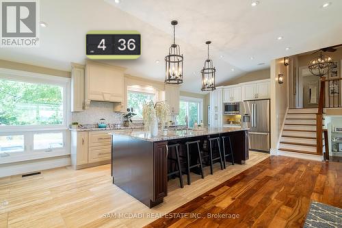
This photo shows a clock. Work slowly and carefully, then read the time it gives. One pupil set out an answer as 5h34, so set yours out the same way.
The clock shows 4h36
